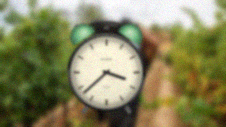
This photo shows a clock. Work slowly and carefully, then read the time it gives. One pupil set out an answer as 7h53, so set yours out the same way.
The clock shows 3h38
